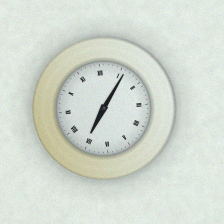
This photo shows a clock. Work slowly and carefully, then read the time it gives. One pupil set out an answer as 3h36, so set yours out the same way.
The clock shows 7h06
